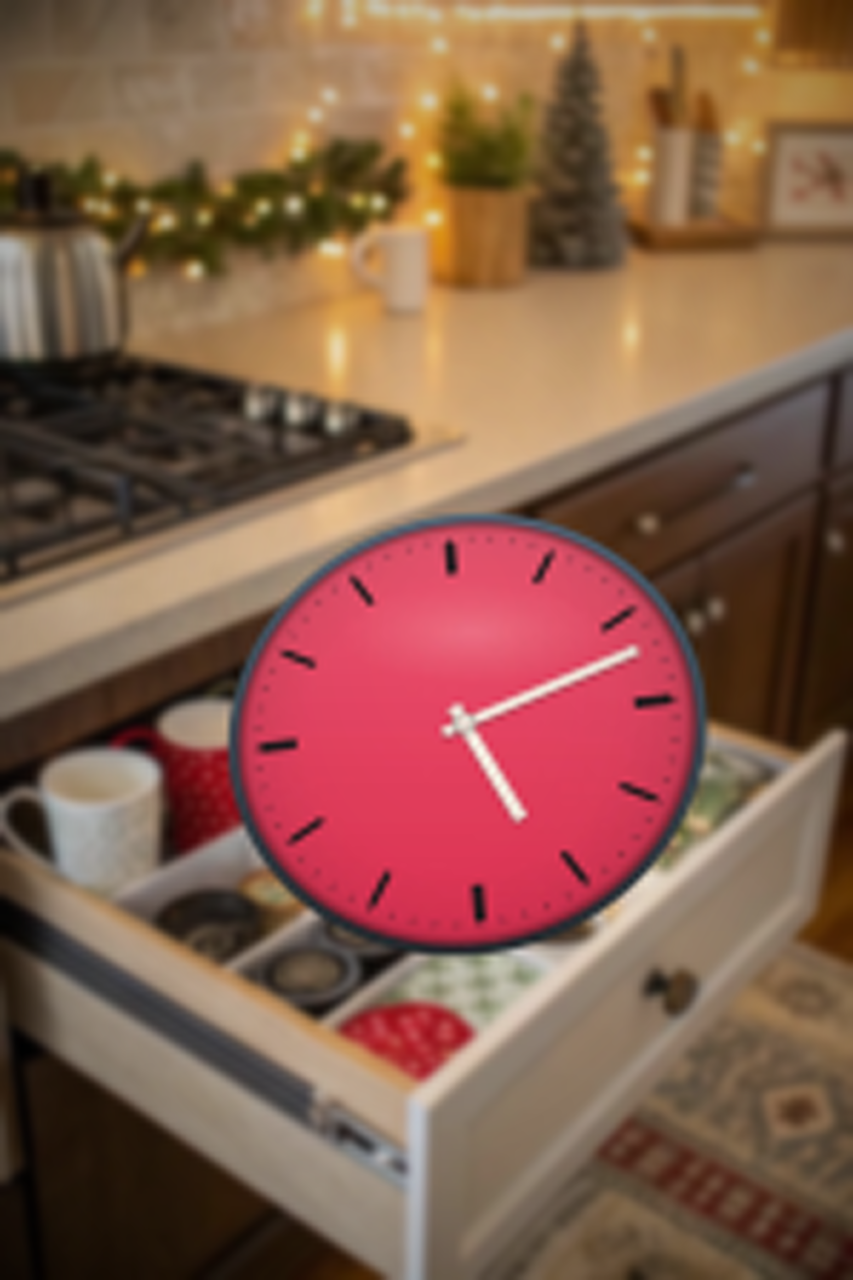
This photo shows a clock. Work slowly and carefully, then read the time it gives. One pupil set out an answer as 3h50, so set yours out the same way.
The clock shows 5h12
